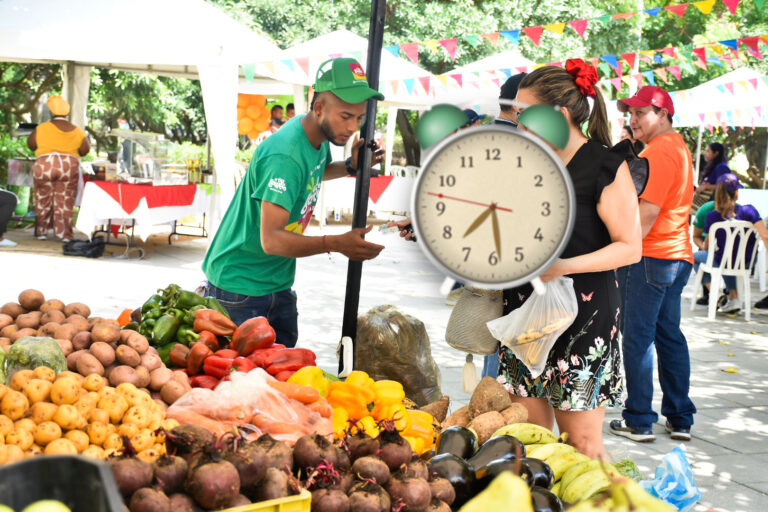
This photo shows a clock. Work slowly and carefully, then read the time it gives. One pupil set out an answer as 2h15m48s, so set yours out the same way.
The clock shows 7h28m47s
